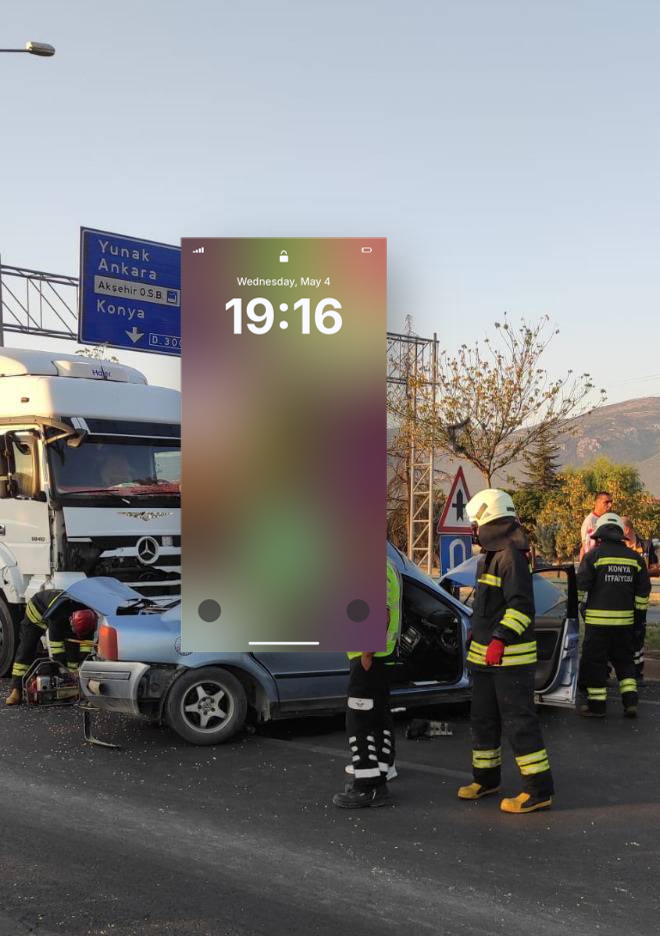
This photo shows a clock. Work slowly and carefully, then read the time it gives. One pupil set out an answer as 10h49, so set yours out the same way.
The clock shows 19h16
